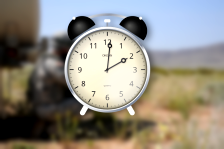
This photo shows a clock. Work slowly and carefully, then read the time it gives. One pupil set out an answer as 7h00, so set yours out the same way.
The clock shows 2h01
